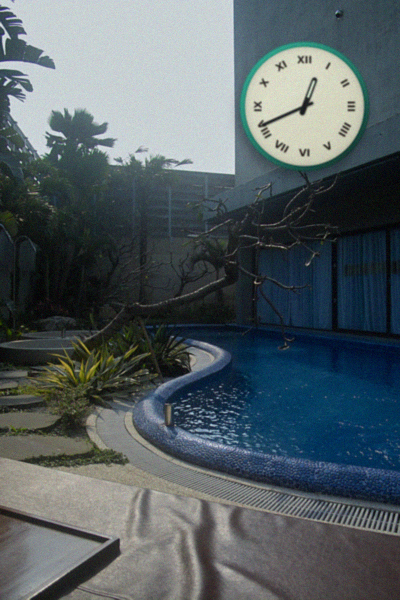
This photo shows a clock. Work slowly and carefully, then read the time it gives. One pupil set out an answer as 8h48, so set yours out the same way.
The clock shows 12h41
